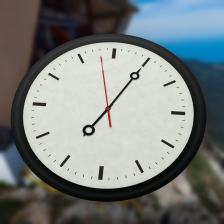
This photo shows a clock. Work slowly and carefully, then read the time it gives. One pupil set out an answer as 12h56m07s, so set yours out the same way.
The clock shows 7h04m58s
